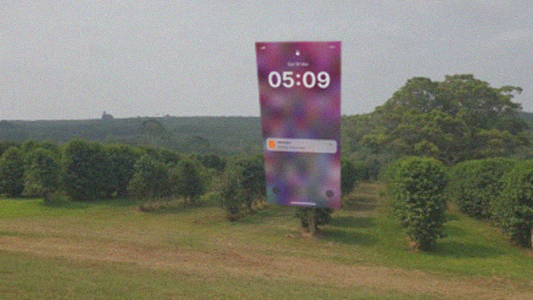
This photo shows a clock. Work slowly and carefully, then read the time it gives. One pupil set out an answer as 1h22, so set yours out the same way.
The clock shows 5h09
